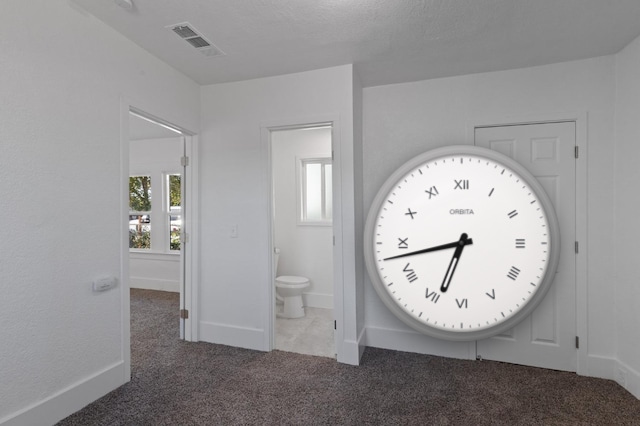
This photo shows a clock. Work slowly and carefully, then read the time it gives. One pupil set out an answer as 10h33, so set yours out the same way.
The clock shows 6h43
